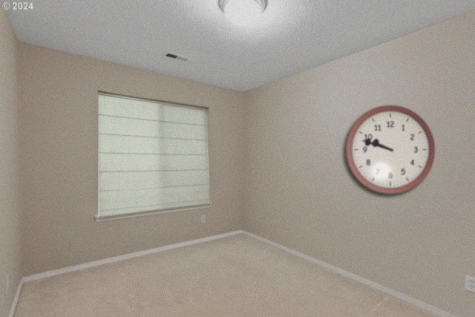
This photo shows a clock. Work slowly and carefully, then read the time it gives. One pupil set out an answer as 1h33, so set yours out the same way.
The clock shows 9h48
